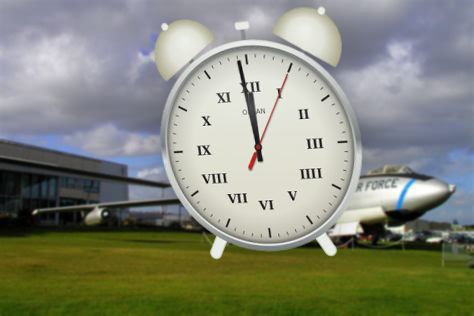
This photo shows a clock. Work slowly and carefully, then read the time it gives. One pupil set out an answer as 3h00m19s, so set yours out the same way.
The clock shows 11h59m05s
